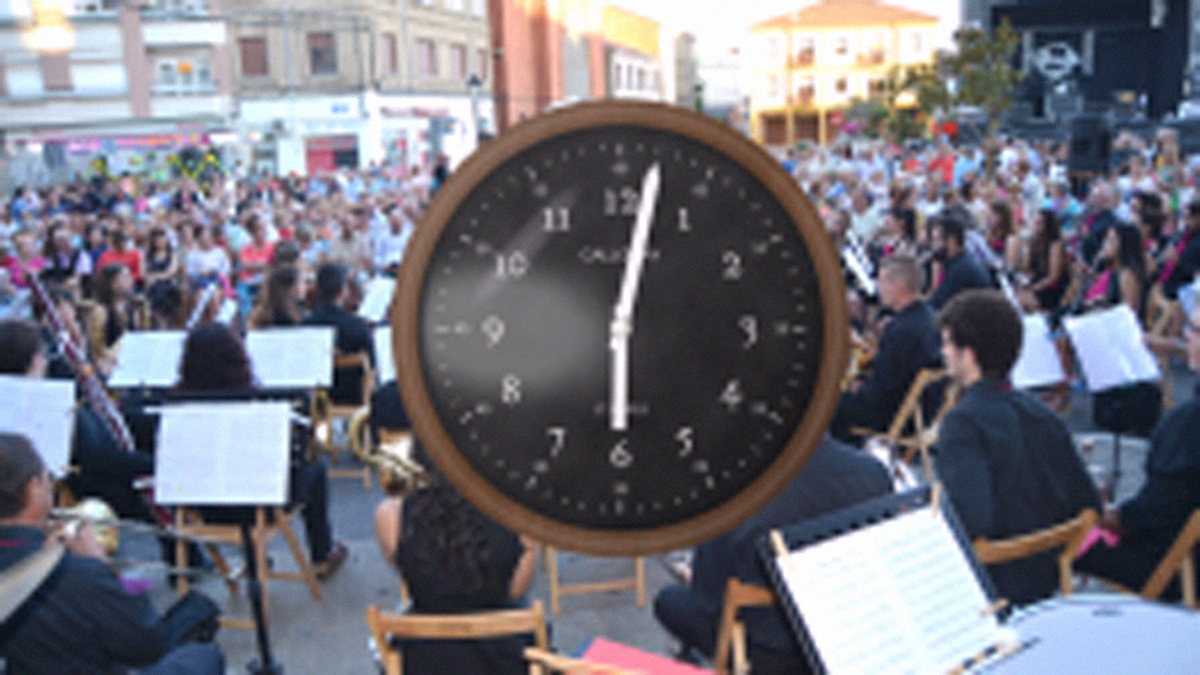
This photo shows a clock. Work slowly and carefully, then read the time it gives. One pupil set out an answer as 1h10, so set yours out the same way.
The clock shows 6h02
